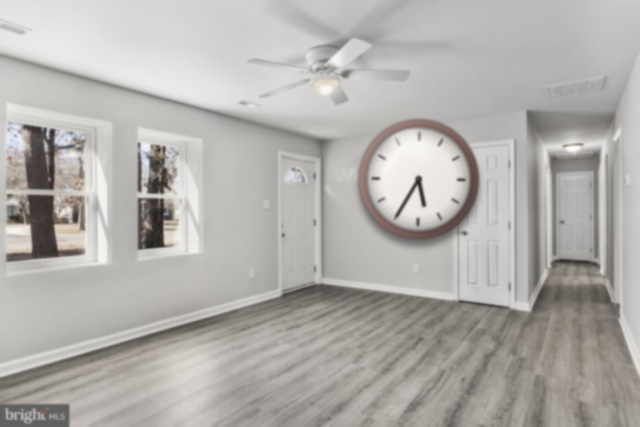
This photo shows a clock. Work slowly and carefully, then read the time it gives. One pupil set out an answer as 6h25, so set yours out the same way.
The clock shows 5h35
